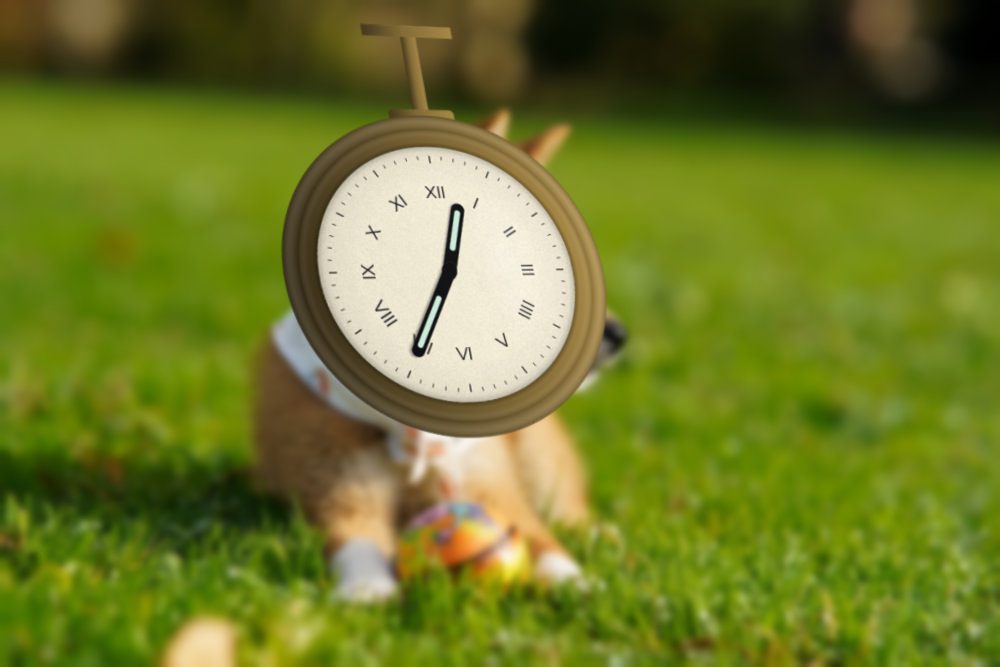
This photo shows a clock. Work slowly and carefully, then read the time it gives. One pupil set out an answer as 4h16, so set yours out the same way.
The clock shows 12h35
